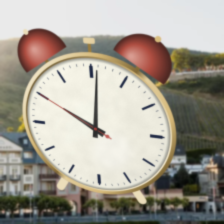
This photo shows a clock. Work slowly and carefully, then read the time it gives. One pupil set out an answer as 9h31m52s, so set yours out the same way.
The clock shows 10h00m50s
